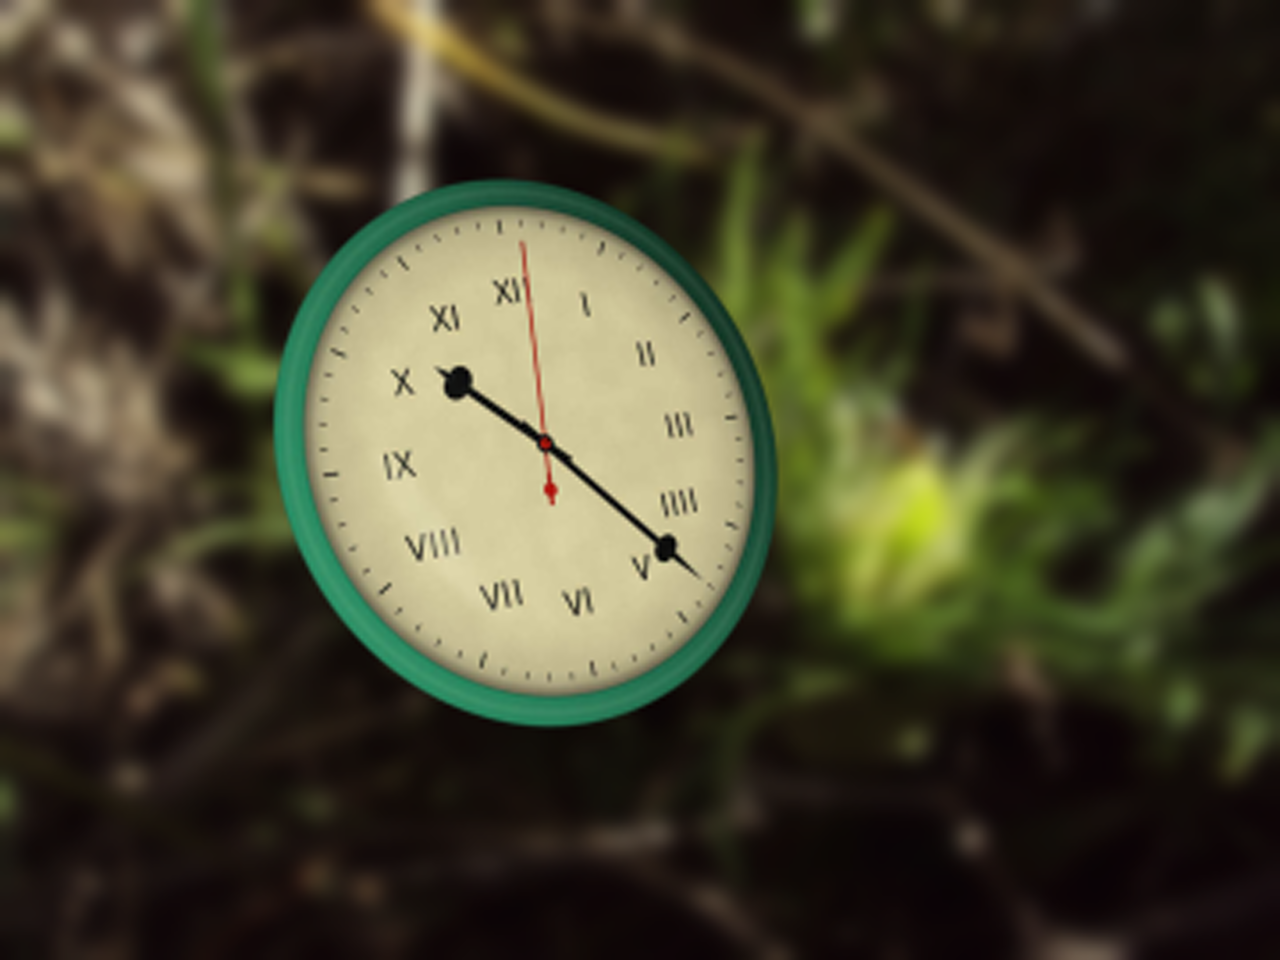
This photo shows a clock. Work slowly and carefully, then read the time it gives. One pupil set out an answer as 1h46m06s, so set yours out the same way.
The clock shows 10h23m01s
